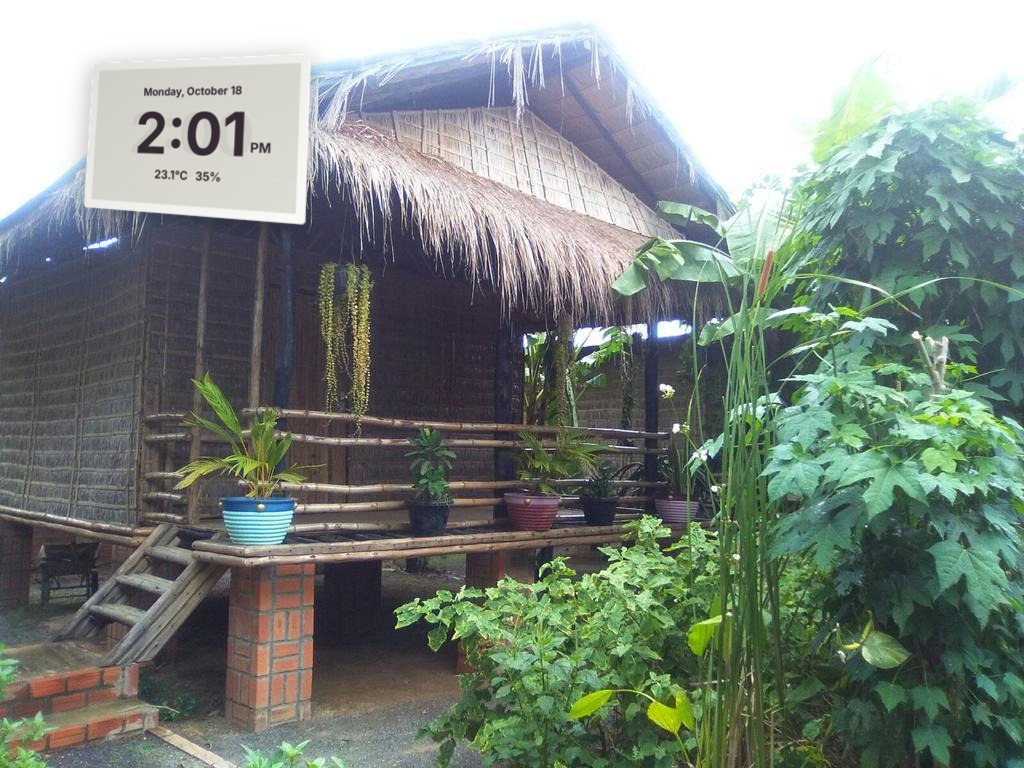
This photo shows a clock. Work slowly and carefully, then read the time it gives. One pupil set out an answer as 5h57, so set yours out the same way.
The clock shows 2h01
